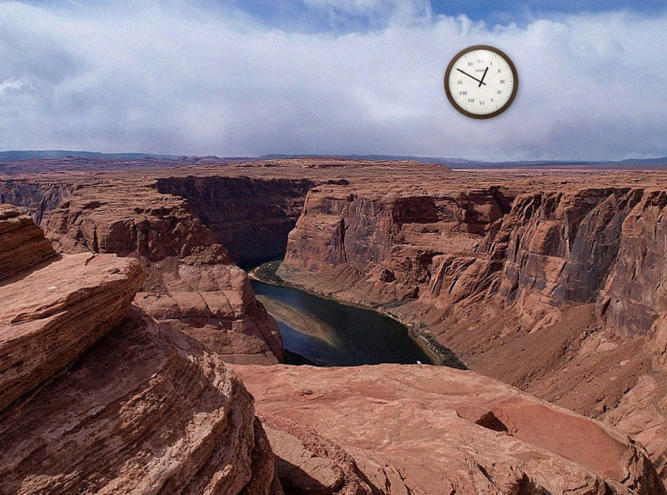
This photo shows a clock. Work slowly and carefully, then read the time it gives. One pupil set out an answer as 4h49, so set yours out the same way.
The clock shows 12h50
